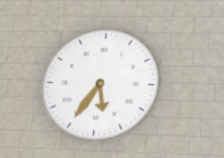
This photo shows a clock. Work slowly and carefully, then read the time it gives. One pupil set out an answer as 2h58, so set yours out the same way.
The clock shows 5h35
